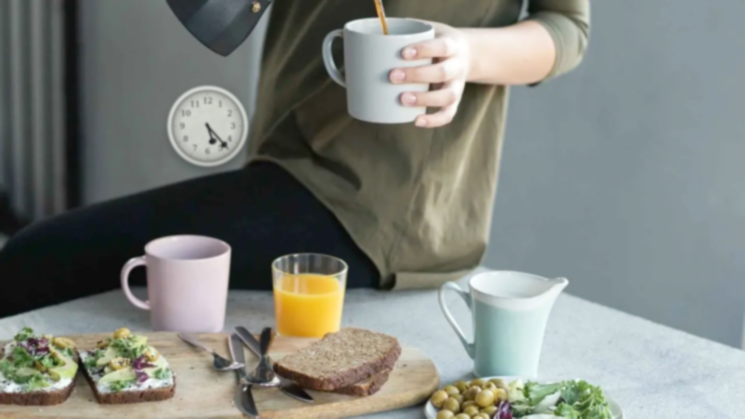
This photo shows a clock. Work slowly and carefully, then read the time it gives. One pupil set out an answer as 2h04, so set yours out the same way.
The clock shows 5h23
